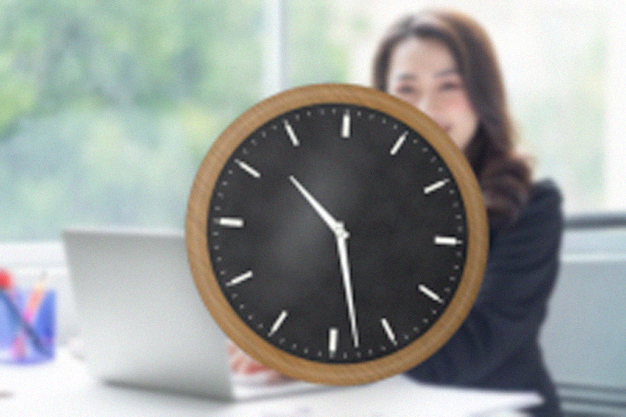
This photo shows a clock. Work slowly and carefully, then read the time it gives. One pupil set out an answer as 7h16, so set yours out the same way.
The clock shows 10h28
